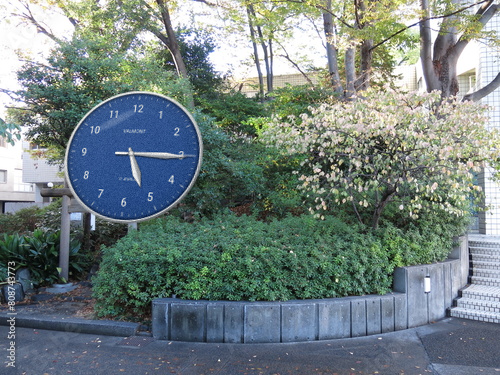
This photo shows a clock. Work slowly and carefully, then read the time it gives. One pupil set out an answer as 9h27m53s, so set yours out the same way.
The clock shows 5h15m15s
